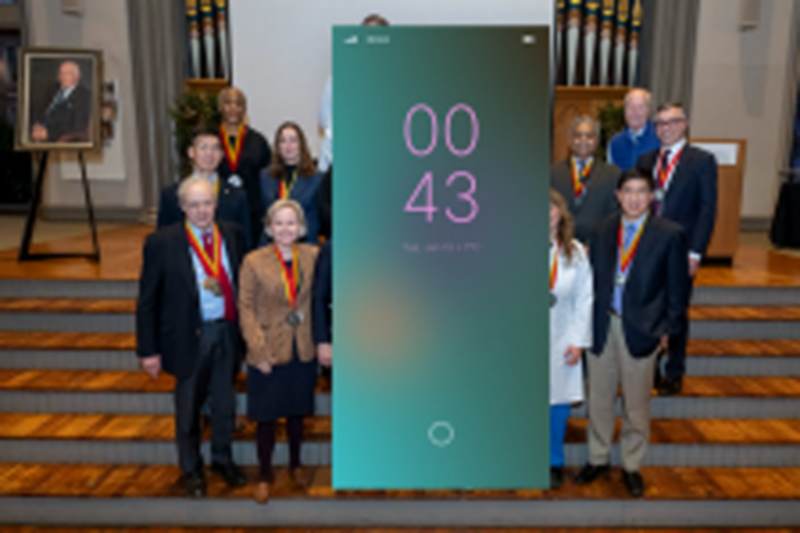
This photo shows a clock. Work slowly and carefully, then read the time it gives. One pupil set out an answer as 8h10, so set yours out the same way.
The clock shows 0h43
